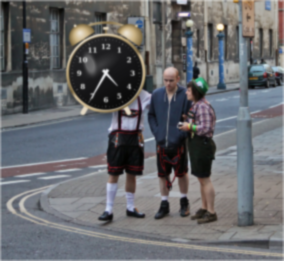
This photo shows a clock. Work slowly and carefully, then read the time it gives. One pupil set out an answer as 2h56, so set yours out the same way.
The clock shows 4h35
